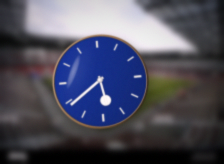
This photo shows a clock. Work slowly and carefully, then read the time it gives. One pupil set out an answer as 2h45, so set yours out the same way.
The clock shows 5h39
